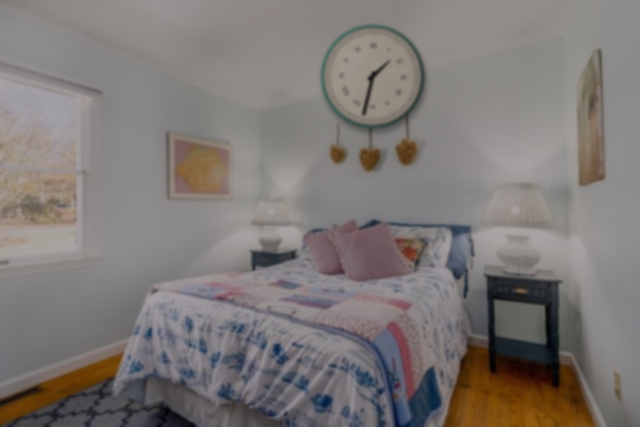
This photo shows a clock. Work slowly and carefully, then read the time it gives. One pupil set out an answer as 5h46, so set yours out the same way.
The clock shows 1h32
